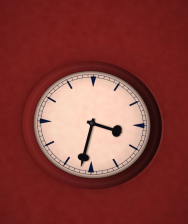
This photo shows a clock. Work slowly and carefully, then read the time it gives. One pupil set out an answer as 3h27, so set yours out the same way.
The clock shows 3h32
